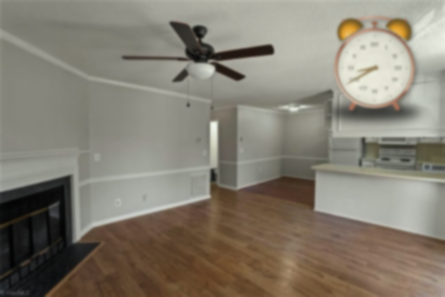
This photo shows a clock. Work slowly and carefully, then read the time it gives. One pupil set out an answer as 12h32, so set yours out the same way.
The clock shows 8h40
